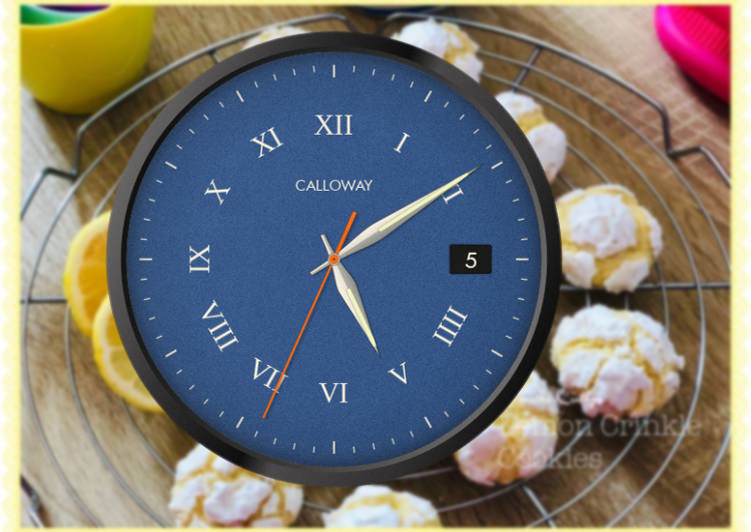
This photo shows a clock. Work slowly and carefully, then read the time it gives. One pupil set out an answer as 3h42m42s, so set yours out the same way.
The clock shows 5h09m34s
